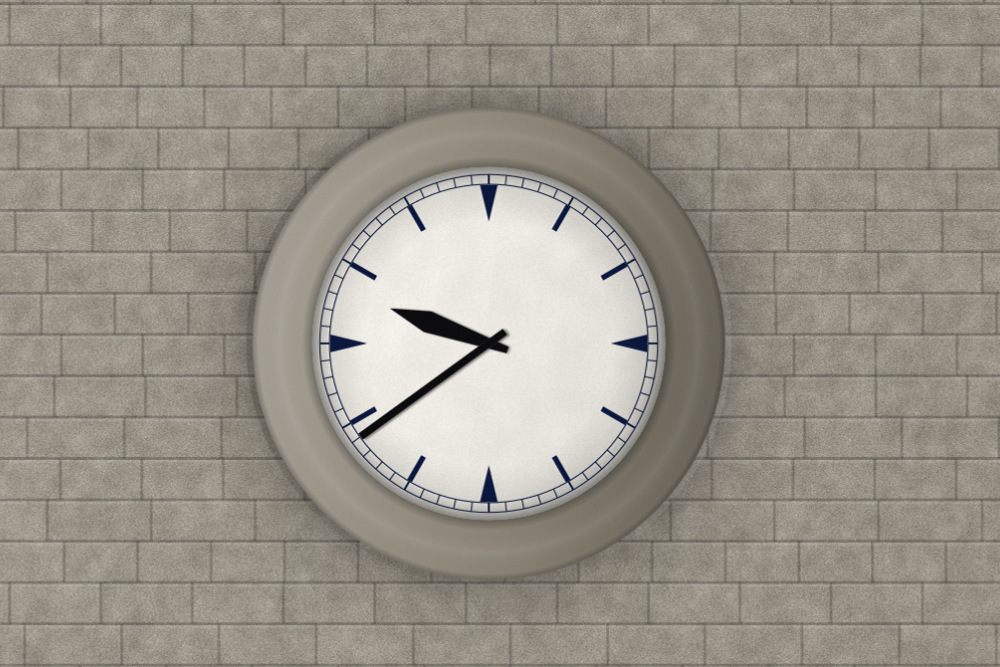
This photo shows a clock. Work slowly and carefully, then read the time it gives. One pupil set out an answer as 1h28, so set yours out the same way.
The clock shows 9h39
